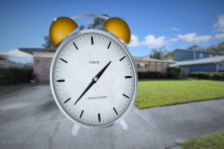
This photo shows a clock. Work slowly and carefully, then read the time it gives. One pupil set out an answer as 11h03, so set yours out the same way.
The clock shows 1h38
